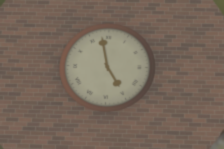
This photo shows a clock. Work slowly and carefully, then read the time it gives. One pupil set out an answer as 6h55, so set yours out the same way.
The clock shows 4h58
